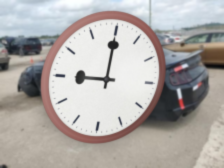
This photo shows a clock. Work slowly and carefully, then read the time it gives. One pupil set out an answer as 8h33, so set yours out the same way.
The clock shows 9h00
